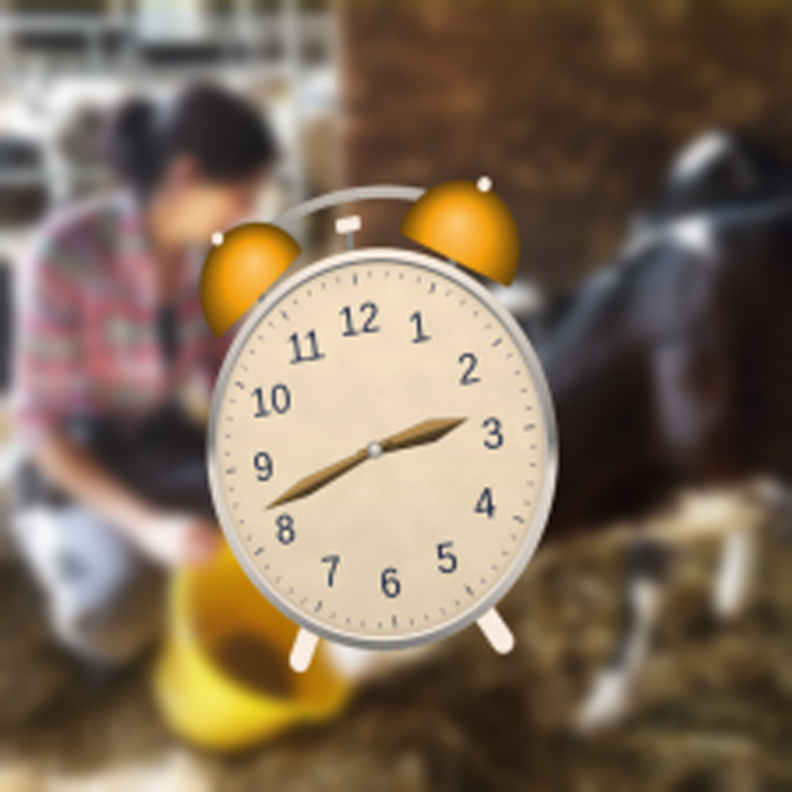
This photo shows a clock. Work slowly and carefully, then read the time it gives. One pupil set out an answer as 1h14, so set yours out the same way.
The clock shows 2h42
